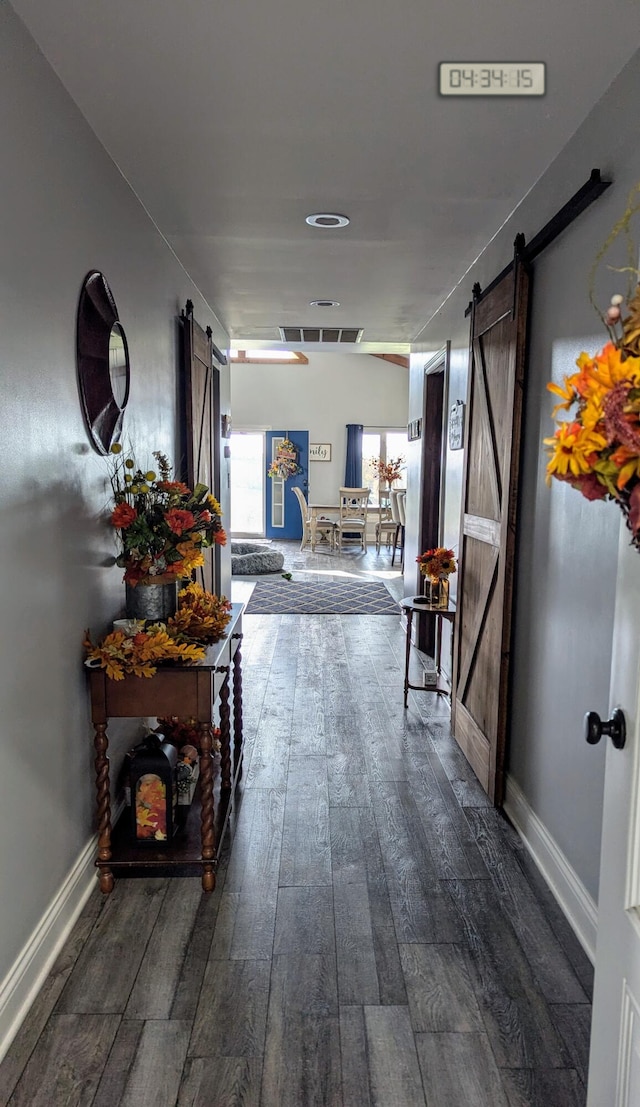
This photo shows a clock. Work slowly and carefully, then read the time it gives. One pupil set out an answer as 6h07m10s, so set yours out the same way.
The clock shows 4h34m15s
